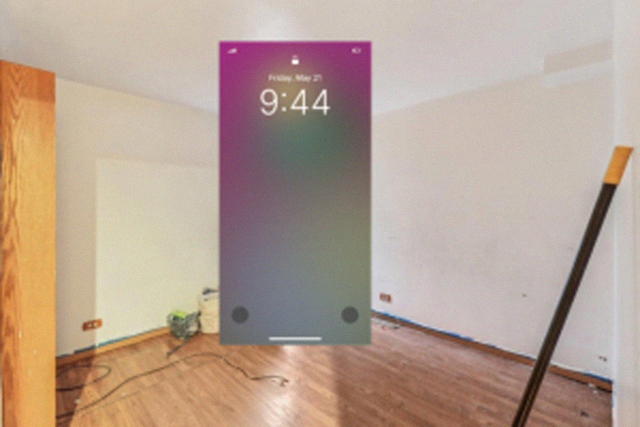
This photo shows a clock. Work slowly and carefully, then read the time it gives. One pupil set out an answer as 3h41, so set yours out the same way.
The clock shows 9h44
